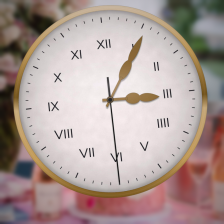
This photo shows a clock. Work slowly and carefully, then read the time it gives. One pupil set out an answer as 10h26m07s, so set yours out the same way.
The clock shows 3h05m30s
